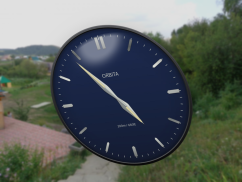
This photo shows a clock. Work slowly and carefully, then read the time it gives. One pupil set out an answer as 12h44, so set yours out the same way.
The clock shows 4h54
